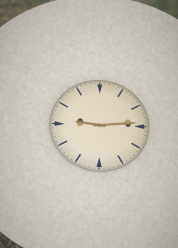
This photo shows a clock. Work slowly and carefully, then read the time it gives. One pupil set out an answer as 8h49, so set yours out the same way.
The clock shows 9h14
